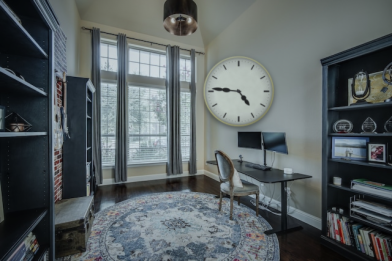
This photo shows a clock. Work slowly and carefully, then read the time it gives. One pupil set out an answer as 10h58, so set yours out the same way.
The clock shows 4h46
